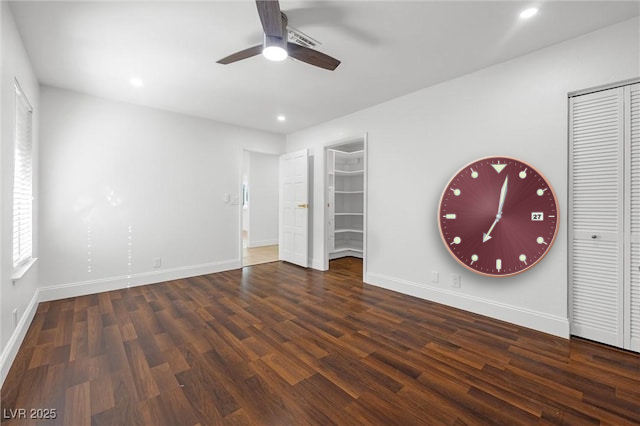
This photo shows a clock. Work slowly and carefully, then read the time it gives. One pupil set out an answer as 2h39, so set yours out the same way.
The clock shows 7h02
